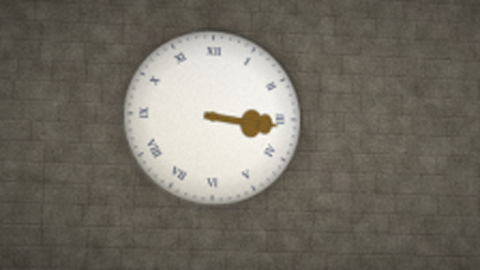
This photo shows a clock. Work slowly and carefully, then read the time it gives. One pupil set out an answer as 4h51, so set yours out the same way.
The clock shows 3h16
